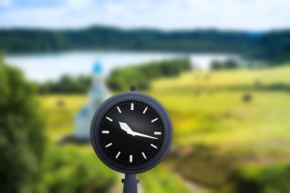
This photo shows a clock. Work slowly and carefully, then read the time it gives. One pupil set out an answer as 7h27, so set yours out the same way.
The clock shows 10h17
